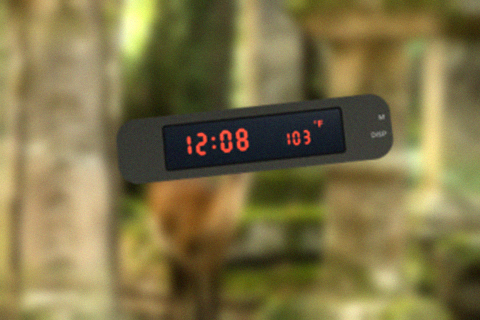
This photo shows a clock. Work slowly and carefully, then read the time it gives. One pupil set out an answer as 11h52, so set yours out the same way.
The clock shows 12h08
